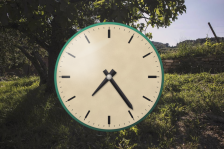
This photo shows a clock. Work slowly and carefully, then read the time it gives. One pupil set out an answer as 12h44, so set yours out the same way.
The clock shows 7h24
